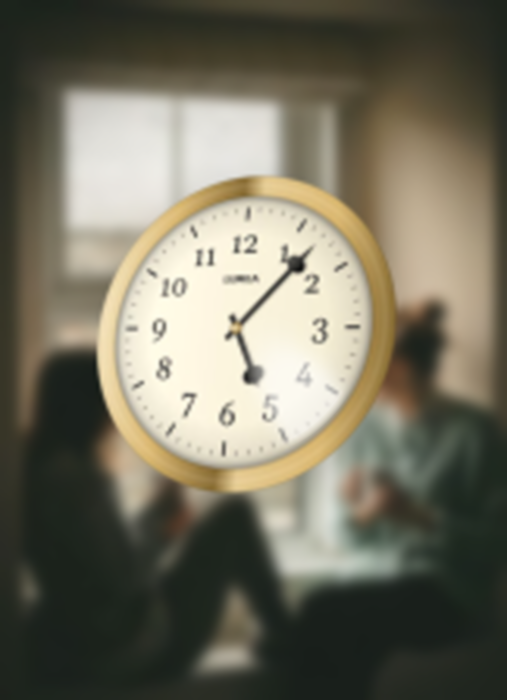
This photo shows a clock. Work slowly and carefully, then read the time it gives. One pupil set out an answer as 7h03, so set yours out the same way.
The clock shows 5h07
